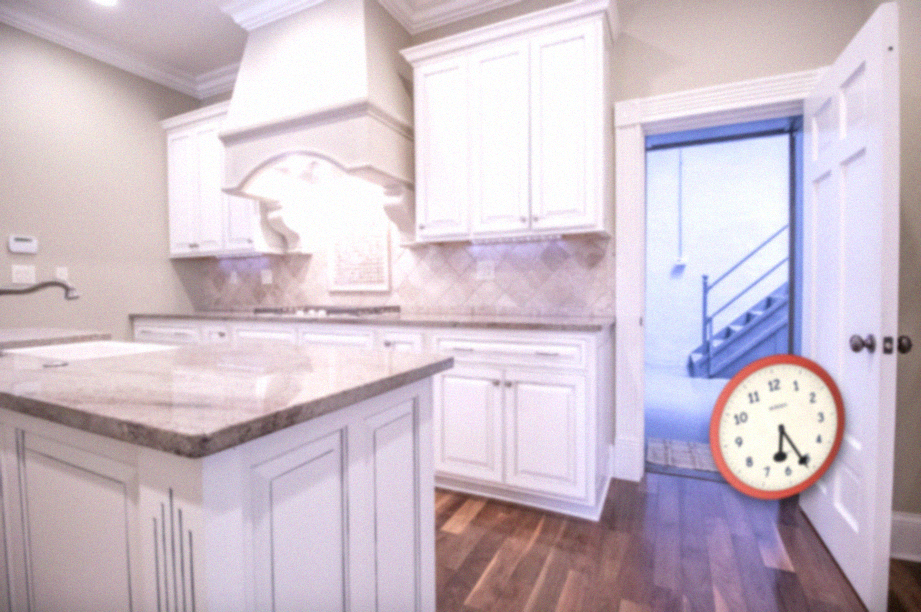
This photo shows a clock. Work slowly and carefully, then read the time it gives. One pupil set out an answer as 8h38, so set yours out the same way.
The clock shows 6h26
